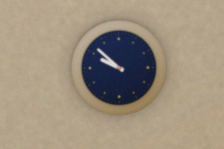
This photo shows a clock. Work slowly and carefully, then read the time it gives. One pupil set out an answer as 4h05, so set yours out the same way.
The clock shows 9h52
